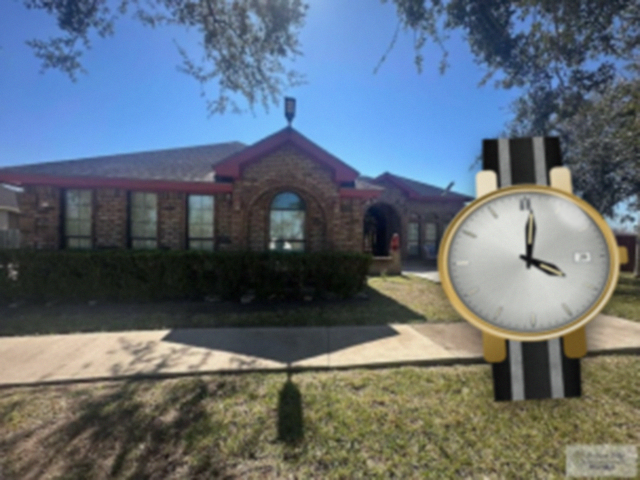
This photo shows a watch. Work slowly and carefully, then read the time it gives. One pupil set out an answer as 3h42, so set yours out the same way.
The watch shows 4h01
